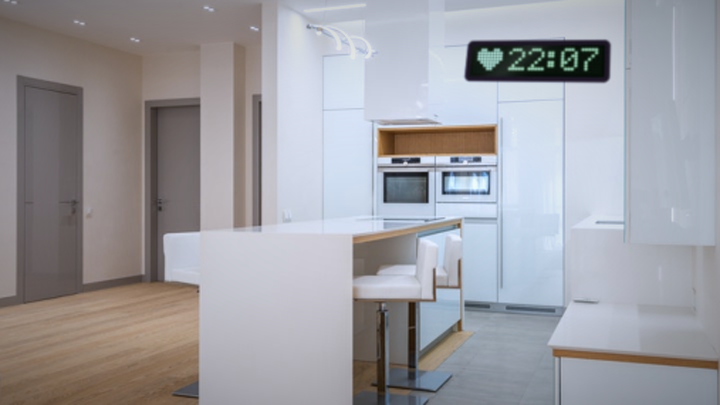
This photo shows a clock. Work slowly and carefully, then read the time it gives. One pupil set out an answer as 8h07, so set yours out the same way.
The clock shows 22h07
